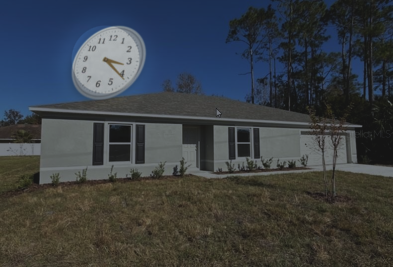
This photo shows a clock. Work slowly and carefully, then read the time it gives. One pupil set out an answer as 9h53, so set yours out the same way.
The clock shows 3h21
